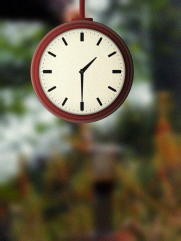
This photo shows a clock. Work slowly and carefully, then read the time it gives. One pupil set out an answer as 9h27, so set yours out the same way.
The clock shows 1h30
